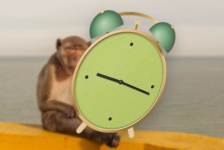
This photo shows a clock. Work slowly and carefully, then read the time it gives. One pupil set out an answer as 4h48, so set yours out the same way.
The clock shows 9h17
